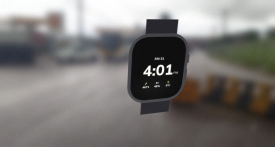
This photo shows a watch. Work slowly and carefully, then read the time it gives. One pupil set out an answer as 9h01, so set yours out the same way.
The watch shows 4h01
